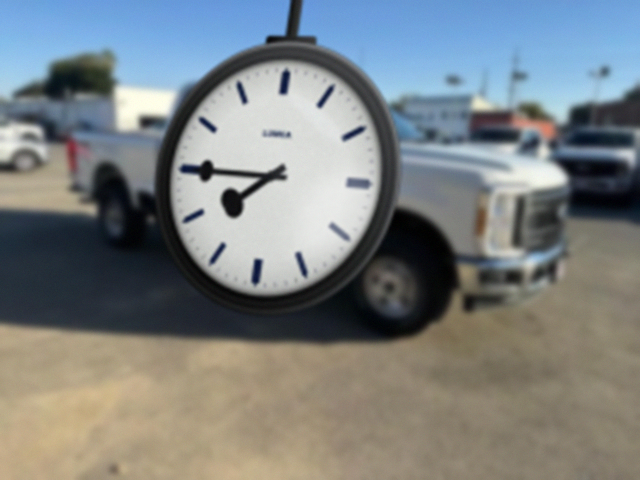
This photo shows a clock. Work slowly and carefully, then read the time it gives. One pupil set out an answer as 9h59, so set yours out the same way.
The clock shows 7h45
